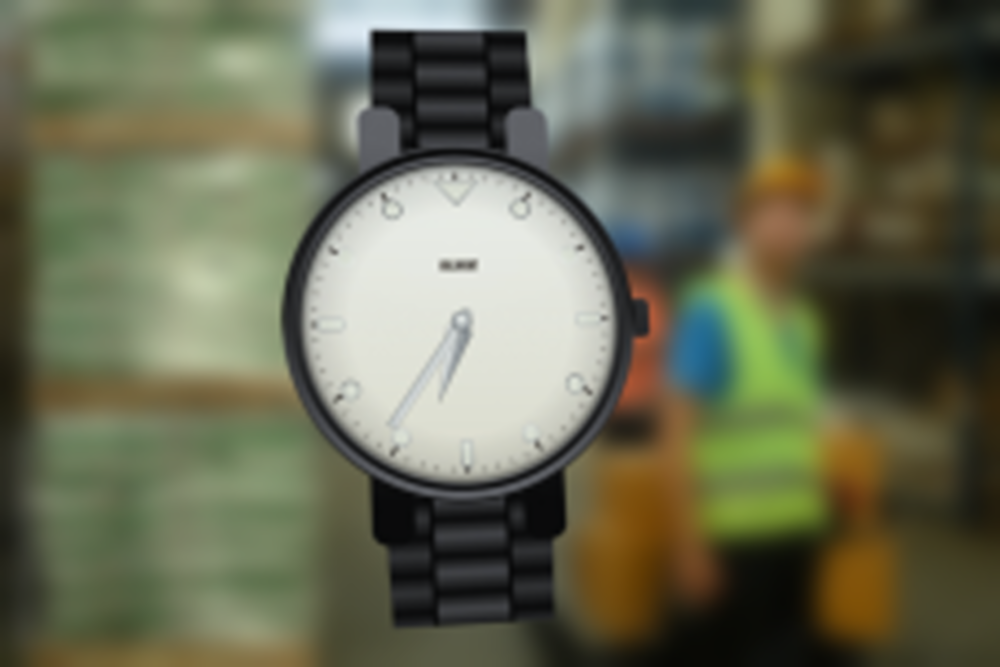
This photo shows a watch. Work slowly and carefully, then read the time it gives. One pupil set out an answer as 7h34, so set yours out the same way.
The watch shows 6h36
